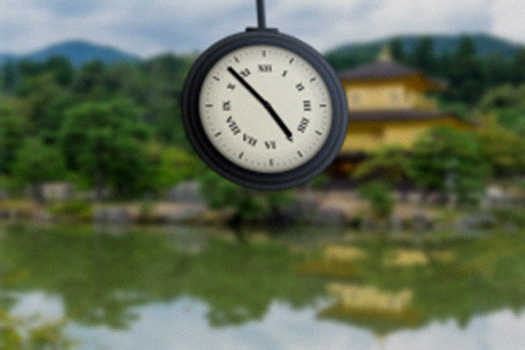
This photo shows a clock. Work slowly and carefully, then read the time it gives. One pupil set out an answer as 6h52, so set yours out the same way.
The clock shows 4h53
